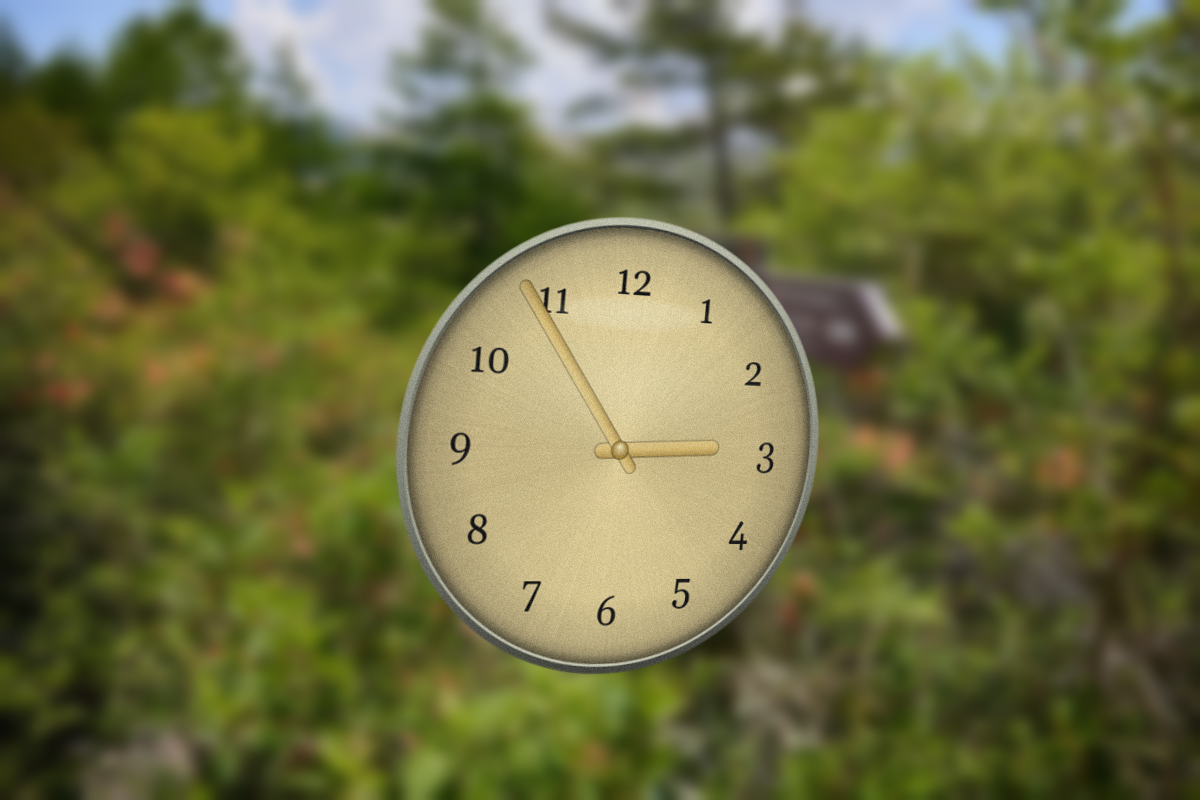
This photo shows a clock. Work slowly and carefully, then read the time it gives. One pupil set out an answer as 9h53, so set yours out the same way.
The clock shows 2h54
